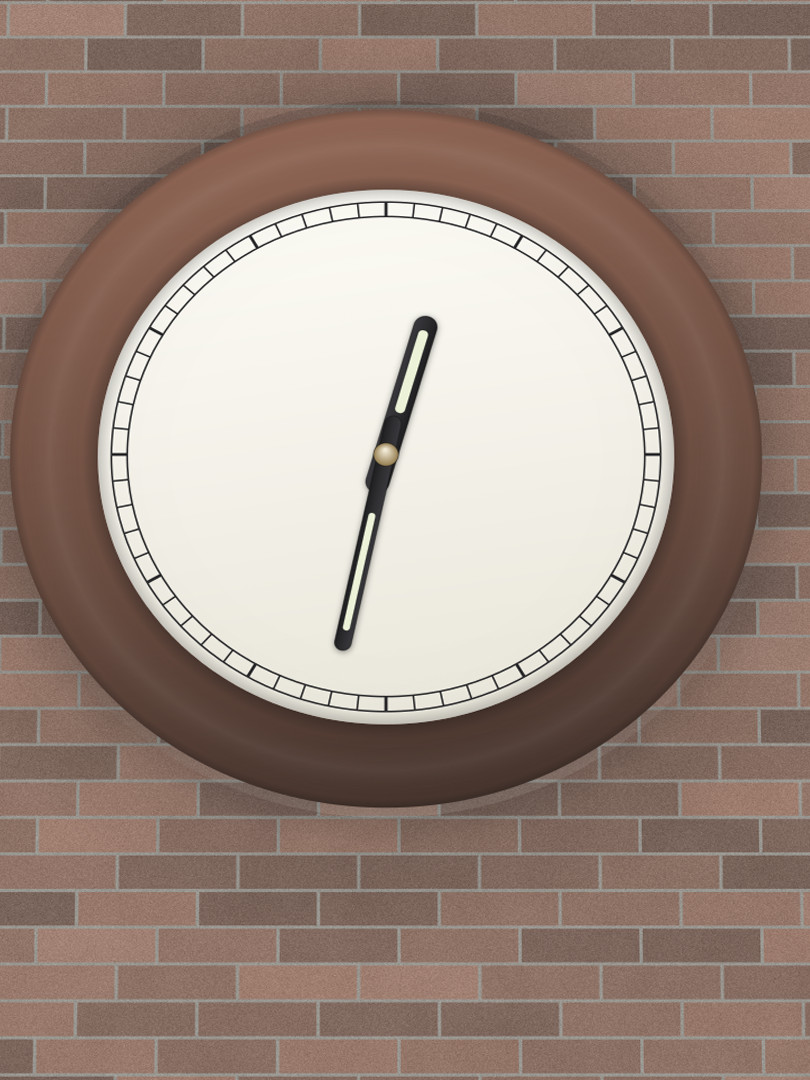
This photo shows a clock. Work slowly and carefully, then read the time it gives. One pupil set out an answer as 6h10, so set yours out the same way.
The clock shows 12h32
